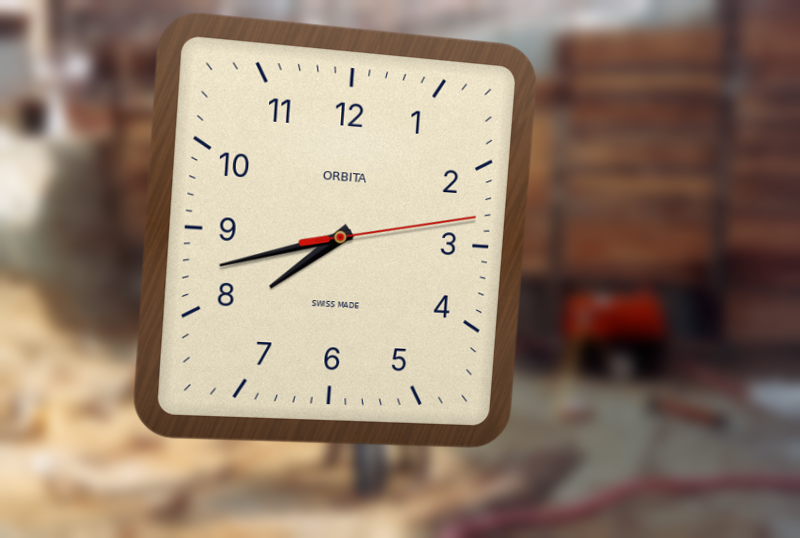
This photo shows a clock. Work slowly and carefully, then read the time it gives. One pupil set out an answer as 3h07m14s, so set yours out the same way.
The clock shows 7h42m13s
